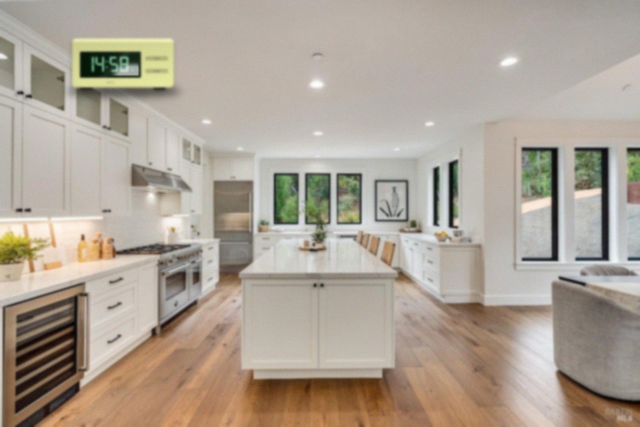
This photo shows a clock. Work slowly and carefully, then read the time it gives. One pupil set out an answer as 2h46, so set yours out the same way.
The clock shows 14h58
